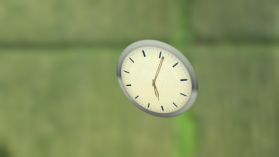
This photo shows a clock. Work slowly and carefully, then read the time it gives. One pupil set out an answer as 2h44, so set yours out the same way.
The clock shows 6h06
